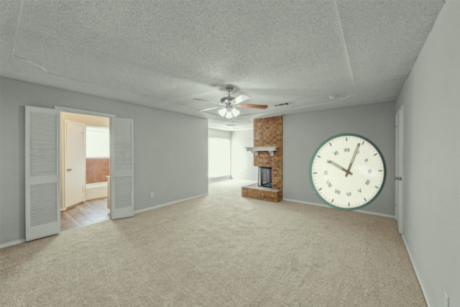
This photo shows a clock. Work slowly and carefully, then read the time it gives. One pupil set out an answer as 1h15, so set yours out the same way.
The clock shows 10h04
